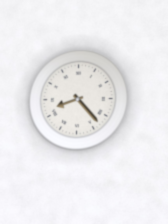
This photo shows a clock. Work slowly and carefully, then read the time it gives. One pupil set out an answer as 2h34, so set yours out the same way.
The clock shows 8h23
